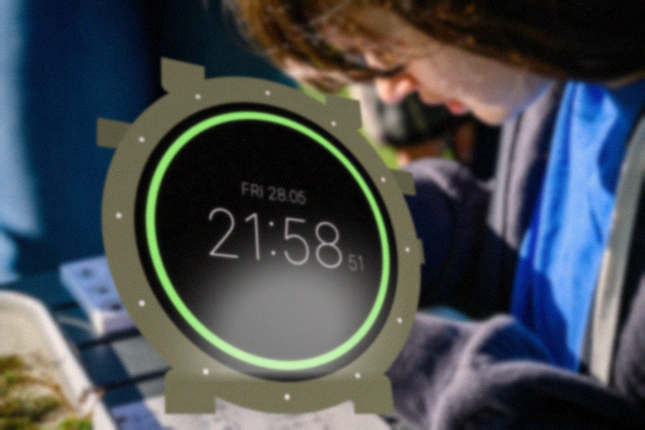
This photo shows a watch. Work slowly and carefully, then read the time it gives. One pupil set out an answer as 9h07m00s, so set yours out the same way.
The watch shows 21h58m51s
